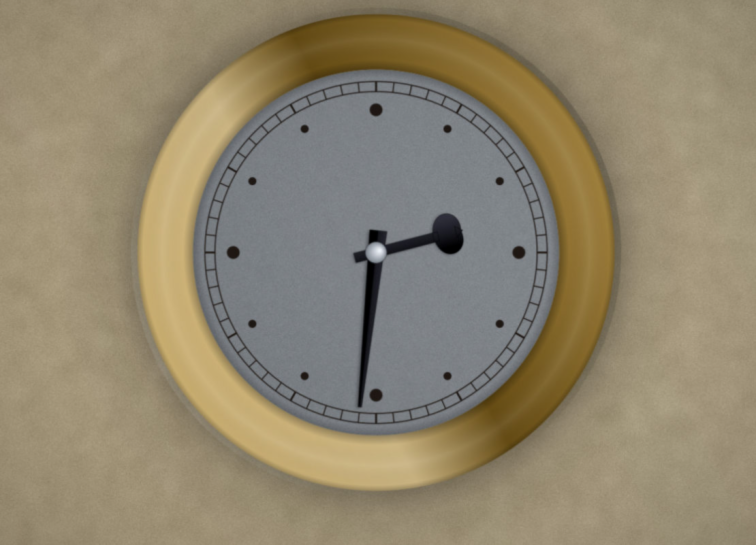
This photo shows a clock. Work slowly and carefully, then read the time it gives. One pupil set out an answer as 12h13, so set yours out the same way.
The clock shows 2h31
